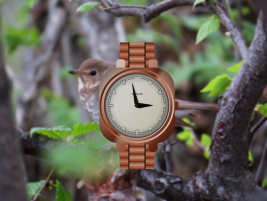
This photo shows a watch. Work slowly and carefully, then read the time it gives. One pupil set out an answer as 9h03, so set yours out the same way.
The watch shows 2h58
